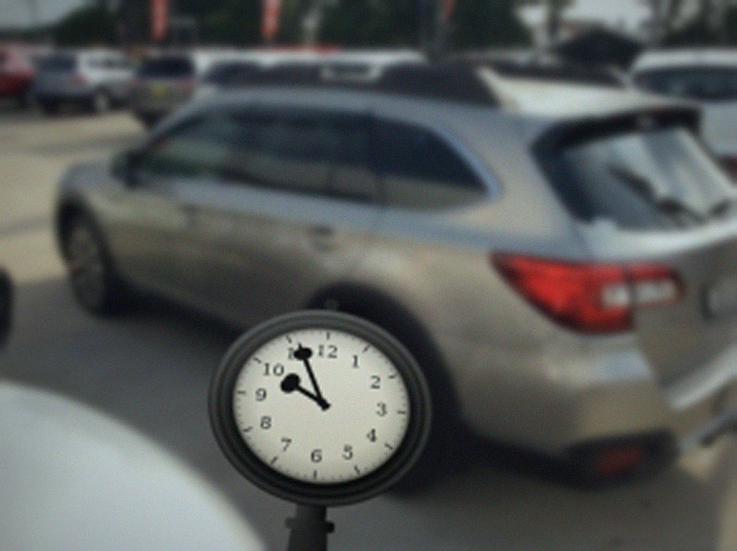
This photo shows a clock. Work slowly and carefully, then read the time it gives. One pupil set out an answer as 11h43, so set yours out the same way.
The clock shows 9h56
